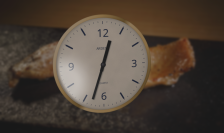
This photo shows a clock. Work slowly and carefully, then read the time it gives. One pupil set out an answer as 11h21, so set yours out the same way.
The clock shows 12h33
